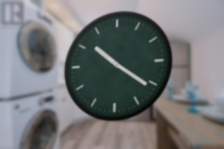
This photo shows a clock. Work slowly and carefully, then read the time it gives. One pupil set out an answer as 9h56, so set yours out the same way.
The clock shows 10h21
